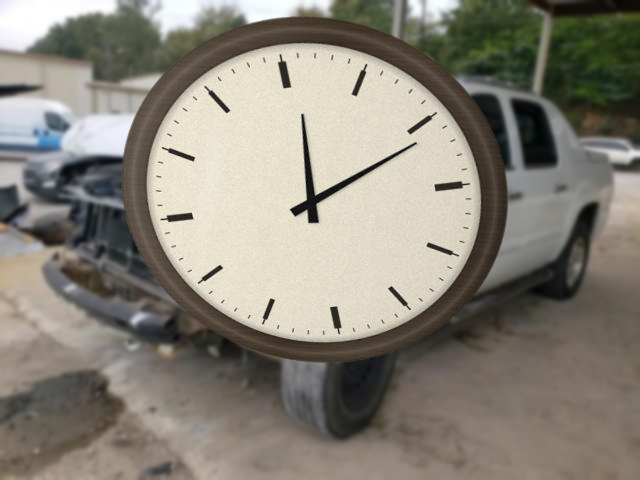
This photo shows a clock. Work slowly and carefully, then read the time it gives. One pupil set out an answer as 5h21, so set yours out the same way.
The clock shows 12h11
